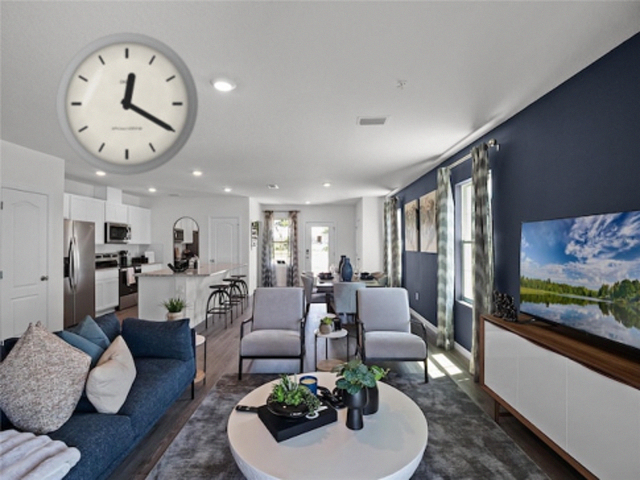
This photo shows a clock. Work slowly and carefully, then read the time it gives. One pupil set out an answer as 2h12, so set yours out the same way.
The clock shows 12h20
